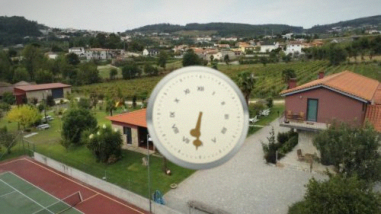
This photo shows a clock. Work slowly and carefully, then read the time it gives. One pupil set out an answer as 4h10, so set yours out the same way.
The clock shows 6h31
